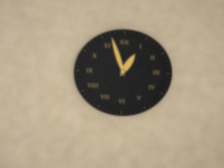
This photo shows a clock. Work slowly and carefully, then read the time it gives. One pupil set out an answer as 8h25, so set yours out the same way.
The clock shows 12h57
